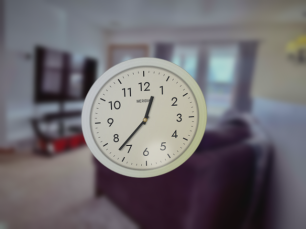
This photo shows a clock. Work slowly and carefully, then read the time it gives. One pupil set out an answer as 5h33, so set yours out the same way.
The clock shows 12h37
